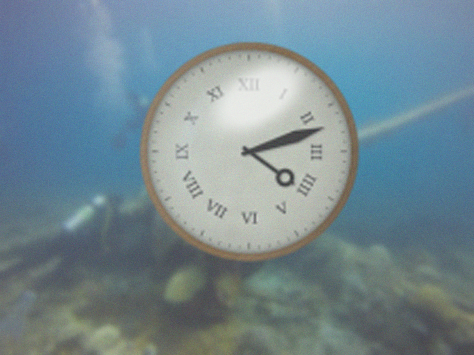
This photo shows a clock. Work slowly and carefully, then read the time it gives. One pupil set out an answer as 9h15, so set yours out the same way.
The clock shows 4h12
